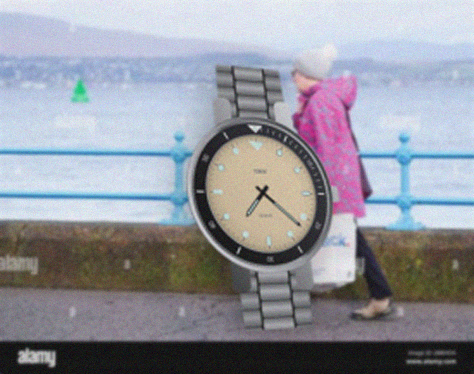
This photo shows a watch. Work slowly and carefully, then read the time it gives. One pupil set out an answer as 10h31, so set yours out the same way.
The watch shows 7h22
